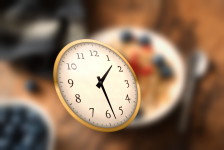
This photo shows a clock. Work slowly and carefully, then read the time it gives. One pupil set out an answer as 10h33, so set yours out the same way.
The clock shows 1h28
